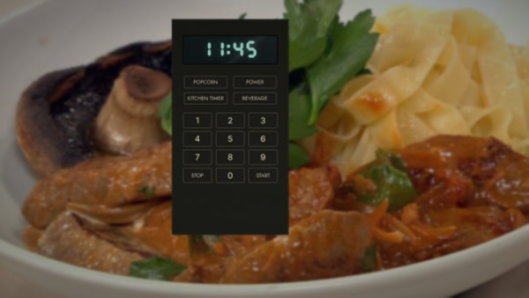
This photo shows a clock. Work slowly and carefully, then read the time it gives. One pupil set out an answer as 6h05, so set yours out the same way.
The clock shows 11h45
